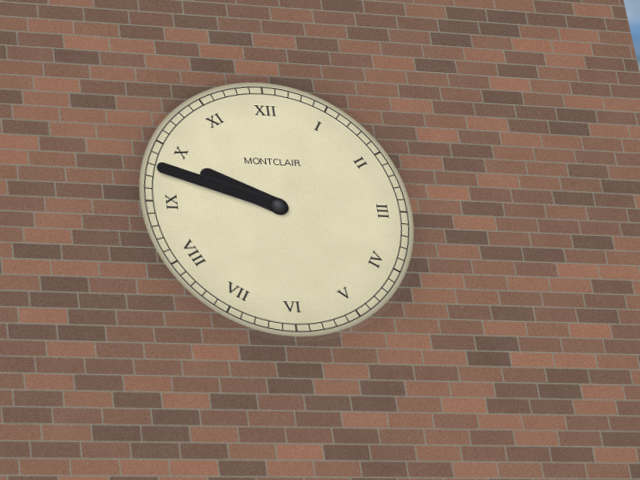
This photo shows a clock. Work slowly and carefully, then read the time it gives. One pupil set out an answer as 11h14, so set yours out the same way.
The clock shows 9h48
